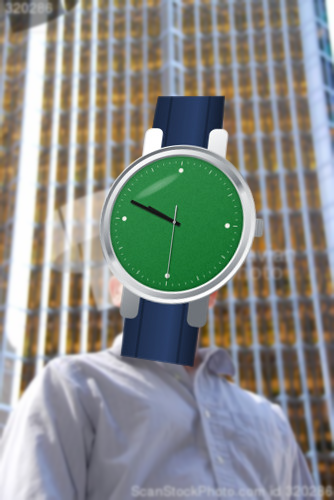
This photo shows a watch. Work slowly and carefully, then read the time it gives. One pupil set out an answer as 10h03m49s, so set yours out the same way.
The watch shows 9h48m30s
